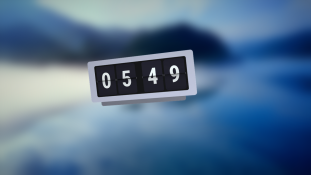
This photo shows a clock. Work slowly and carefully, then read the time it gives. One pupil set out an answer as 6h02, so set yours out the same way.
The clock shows 5h49
